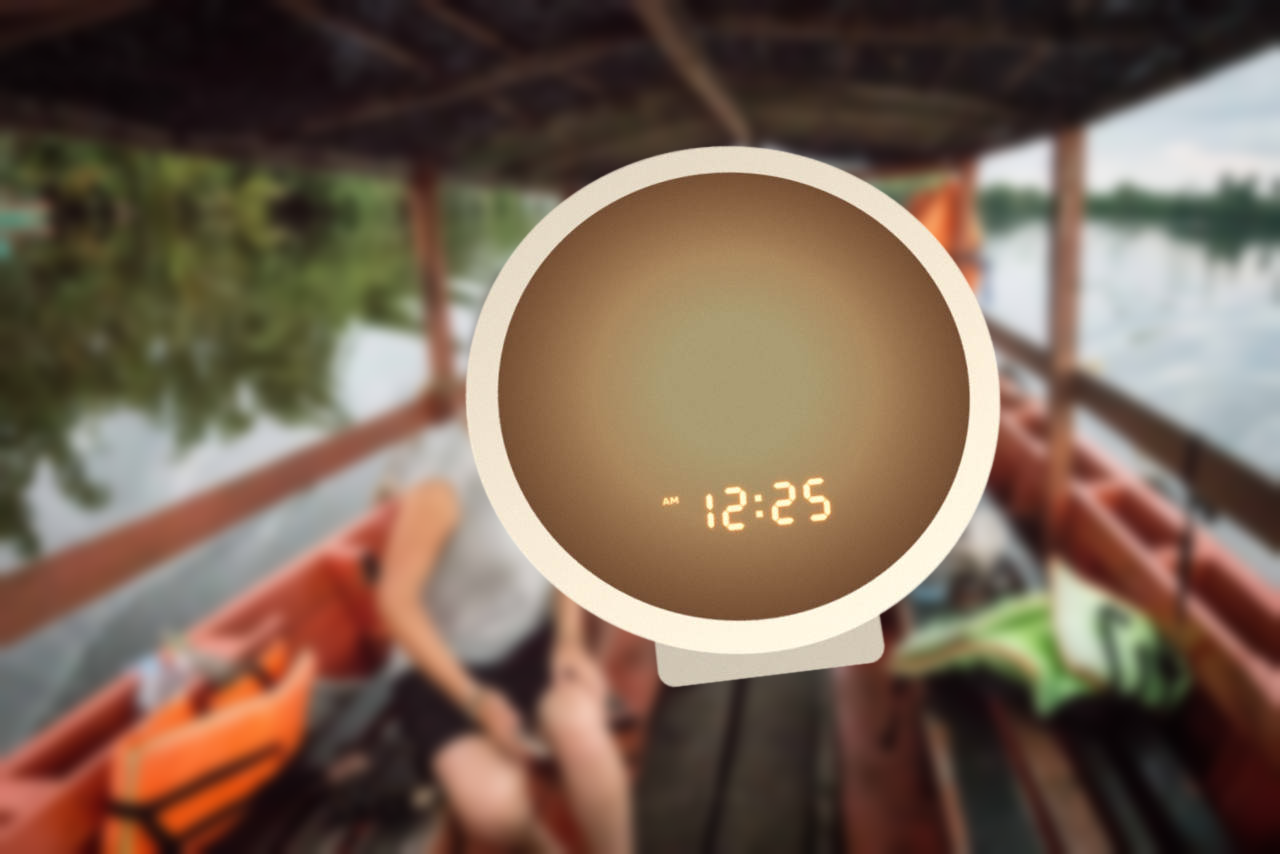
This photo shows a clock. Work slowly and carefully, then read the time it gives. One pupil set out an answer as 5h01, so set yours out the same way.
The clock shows 12h25
